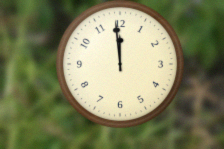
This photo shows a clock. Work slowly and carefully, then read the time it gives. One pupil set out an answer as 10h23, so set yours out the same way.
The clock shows 11h59
